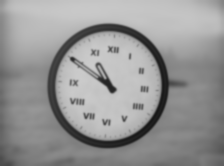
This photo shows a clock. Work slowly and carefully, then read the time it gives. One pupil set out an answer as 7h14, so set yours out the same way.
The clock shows 10h50
